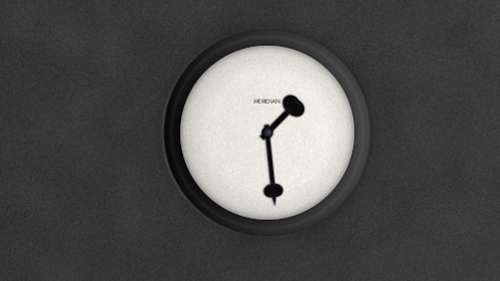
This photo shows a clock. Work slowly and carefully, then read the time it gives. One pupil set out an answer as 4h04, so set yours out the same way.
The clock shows 1h29
